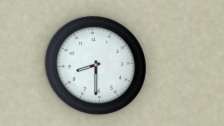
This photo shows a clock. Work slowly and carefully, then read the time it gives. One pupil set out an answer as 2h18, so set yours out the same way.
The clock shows 8h31
